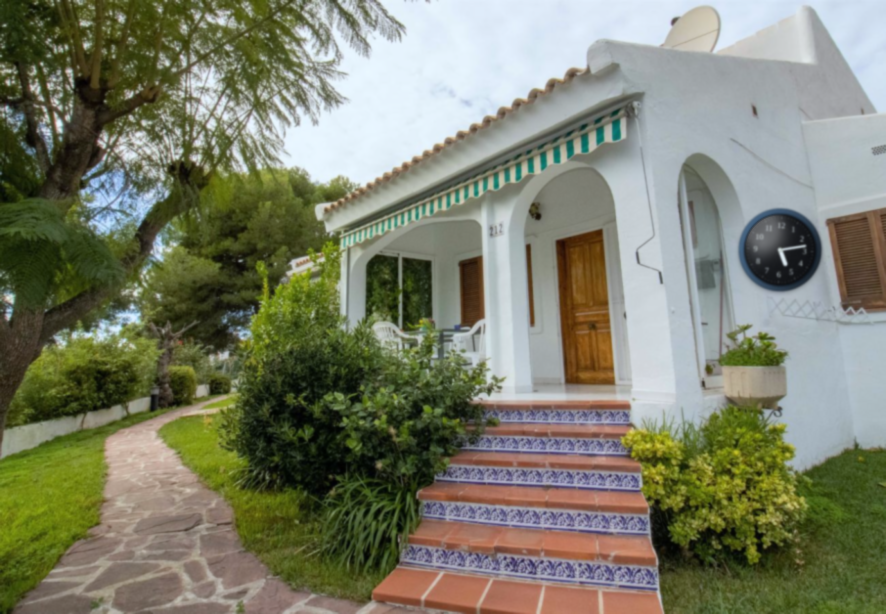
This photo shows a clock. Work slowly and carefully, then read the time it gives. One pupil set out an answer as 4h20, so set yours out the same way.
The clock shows 5h13
